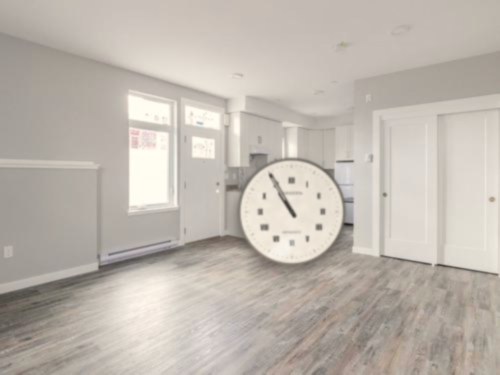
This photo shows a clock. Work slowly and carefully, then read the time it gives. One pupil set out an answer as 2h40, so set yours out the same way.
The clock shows 10h55
